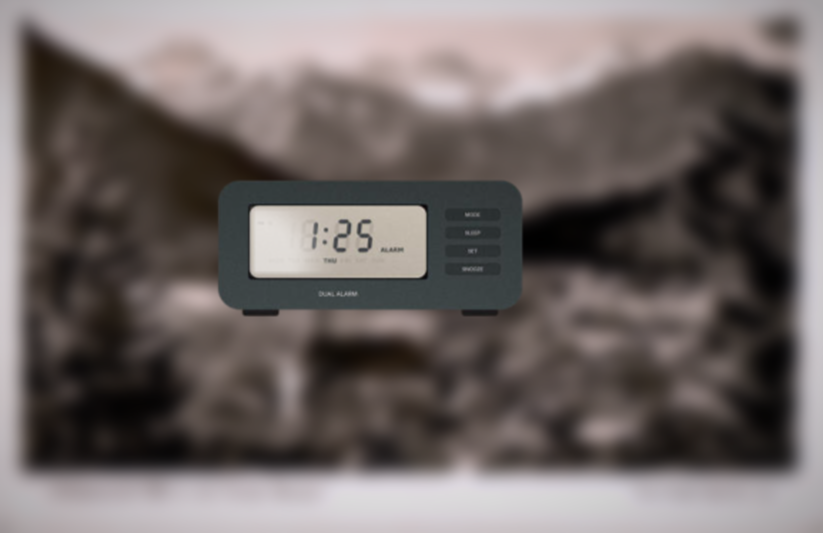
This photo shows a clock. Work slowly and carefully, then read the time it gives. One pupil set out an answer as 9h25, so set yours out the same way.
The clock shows 1h25
